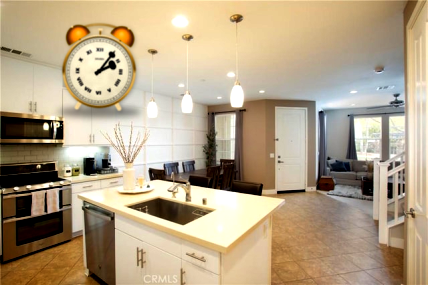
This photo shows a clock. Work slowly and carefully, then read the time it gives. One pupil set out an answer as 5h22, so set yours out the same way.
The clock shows 2h06
